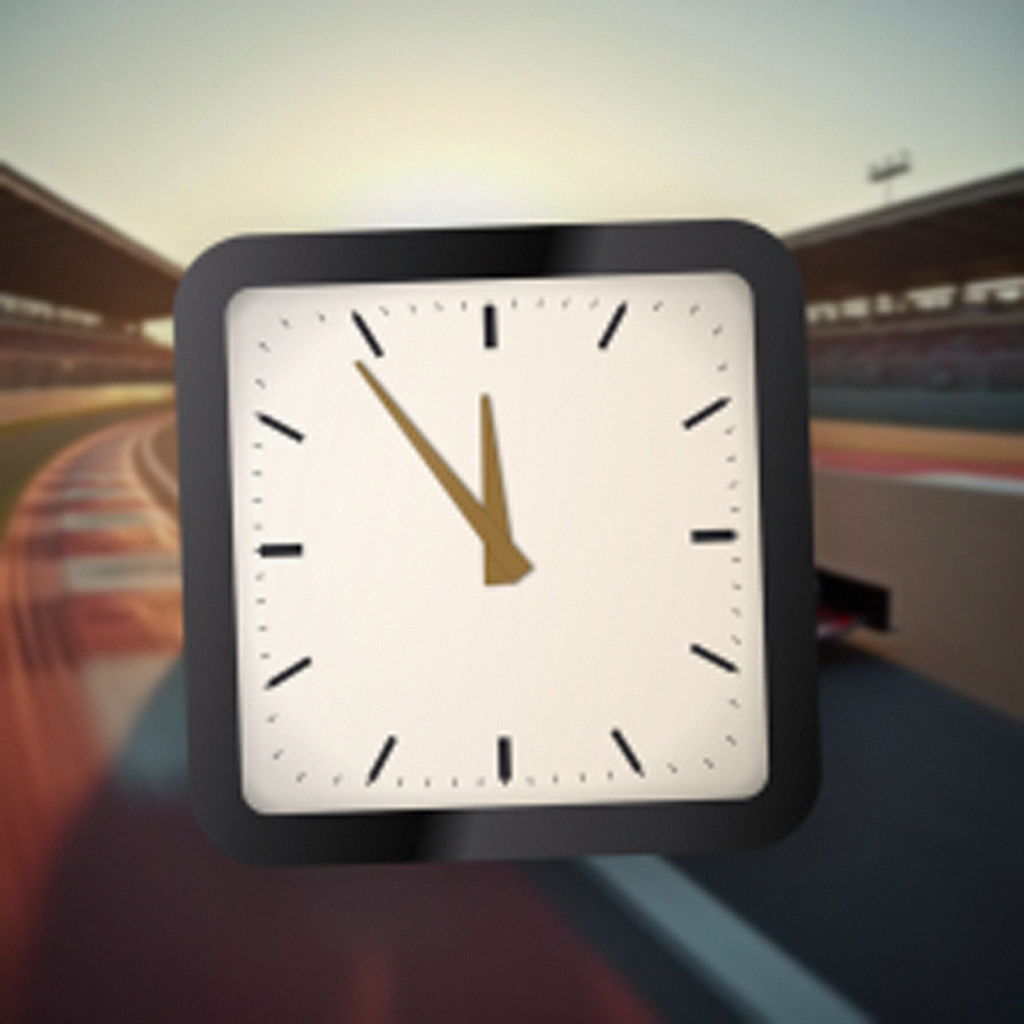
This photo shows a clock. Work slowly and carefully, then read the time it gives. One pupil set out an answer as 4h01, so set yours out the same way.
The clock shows 11h54
